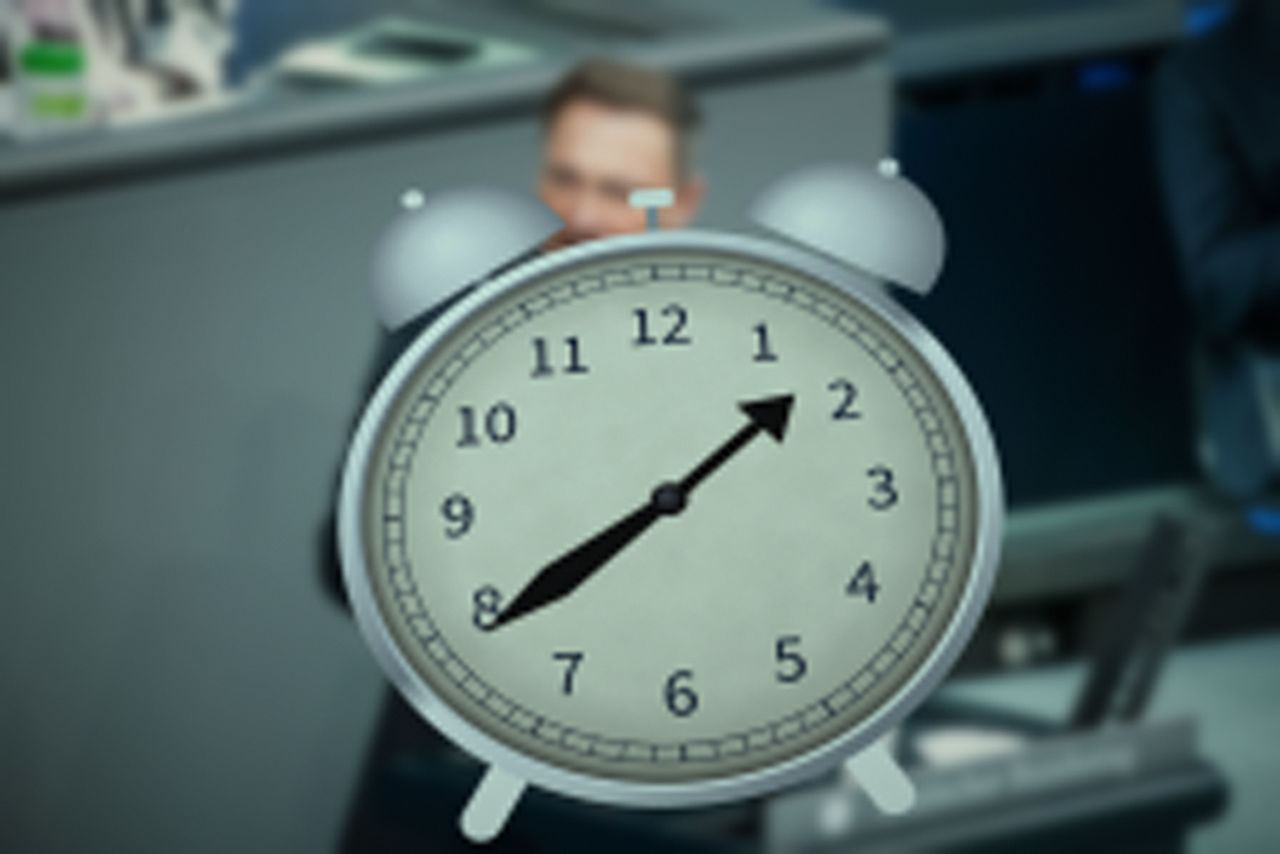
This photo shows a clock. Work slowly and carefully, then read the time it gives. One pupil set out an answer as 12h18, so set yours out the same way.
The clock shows 1h39
